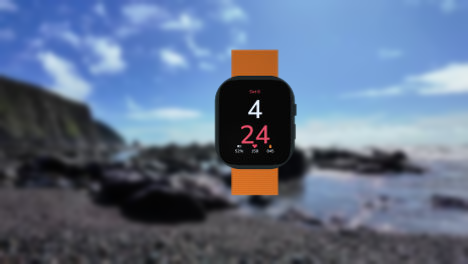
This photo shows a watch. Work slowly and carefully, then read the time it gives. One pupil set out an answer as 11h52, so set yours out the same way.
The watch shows 4h24
